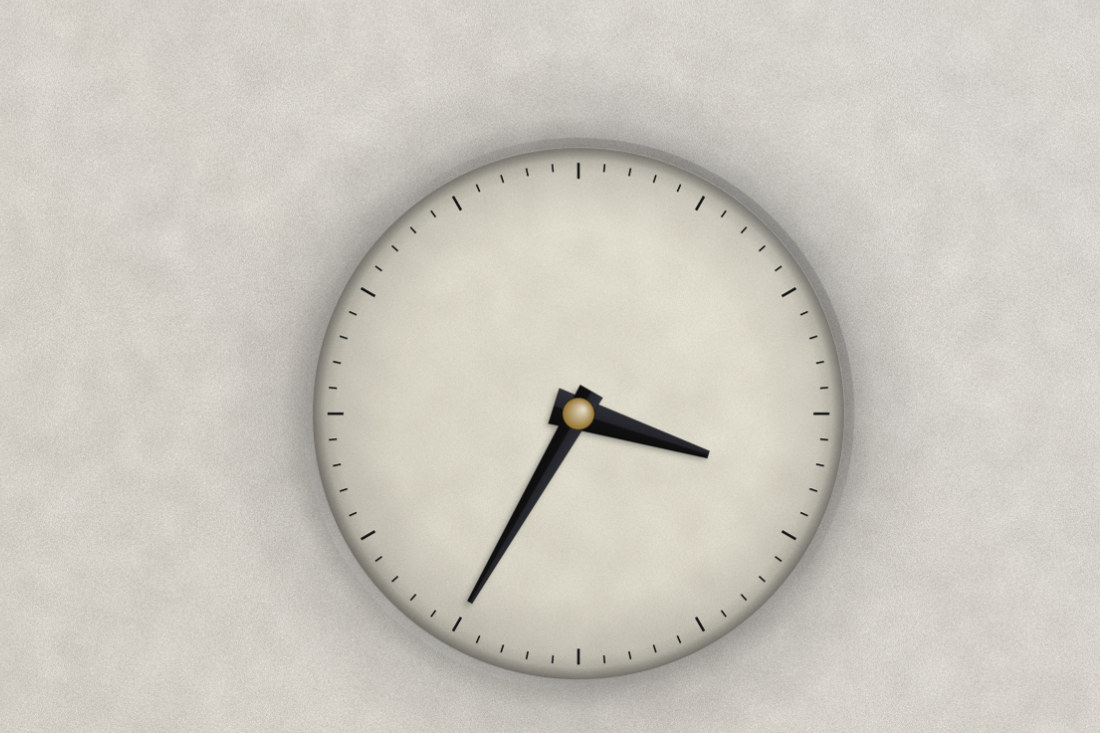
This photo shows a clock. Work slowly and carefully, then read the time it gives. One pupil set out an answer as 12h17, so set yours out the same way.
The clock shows 3h35
